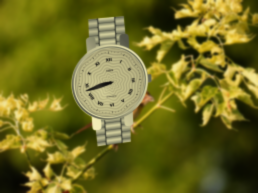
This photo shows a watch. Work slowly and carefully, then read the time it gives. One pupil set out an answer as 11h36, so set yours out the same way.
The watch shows 8h43
